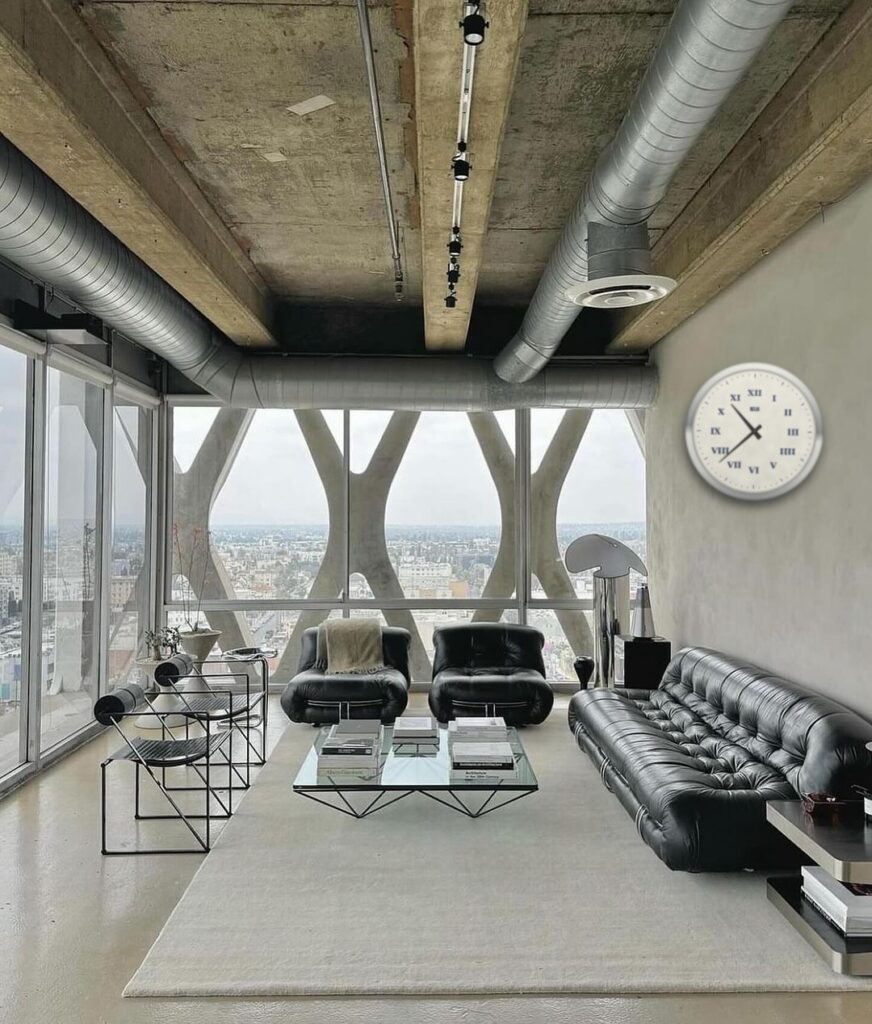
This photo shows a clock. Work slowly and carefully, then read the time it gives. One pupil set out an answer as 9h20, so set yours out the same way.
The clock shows 10h38
